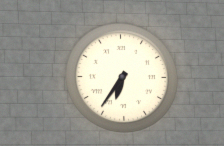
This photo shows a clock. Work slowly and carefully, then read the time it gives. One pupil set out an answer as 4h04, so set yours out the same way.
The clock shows 6h36
